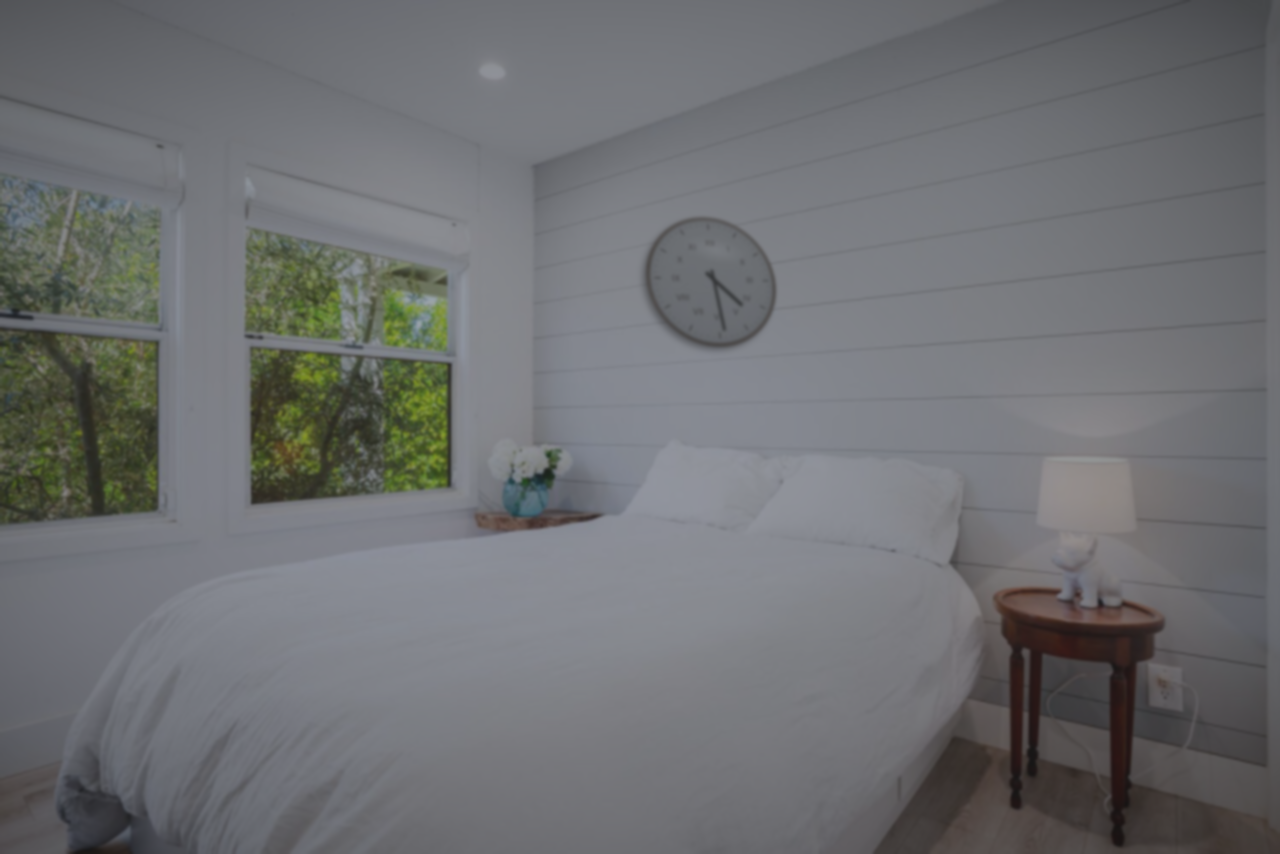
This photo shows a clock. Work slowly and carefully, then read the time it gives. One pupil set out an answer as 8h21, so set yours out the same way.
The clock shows 4h29
